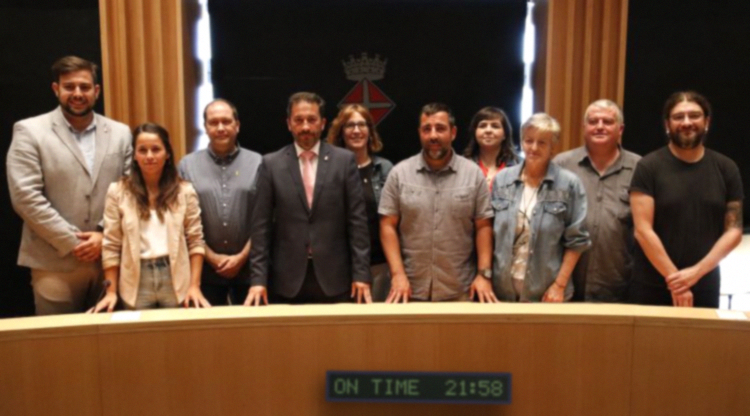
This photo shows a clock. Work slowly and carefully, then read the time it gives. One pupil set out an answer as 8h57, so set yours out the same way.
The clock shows 21h58
